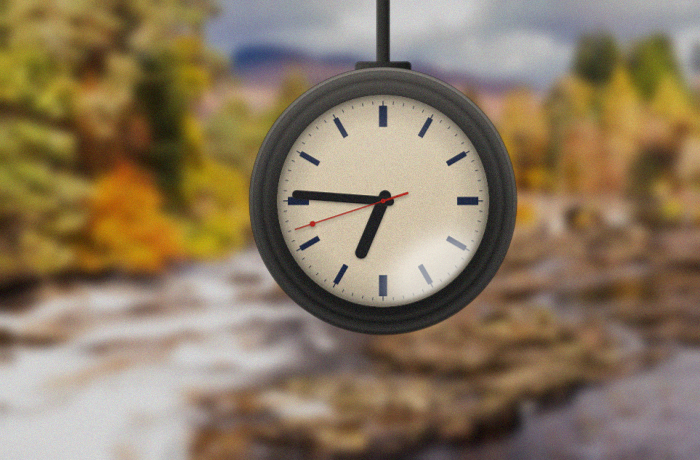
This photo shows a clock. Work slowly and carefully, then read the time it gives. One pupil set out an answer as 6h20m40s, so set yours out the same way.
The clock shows 6h45m42s
